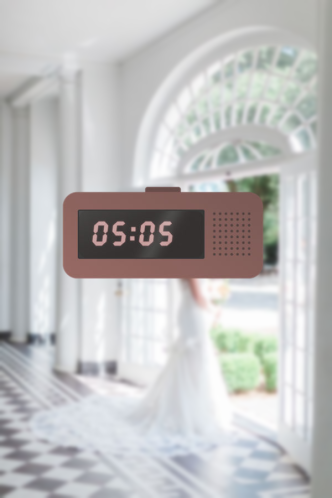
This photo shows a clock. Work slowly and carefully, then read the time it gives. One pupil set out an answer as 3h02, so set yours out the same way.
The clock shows 5h05
